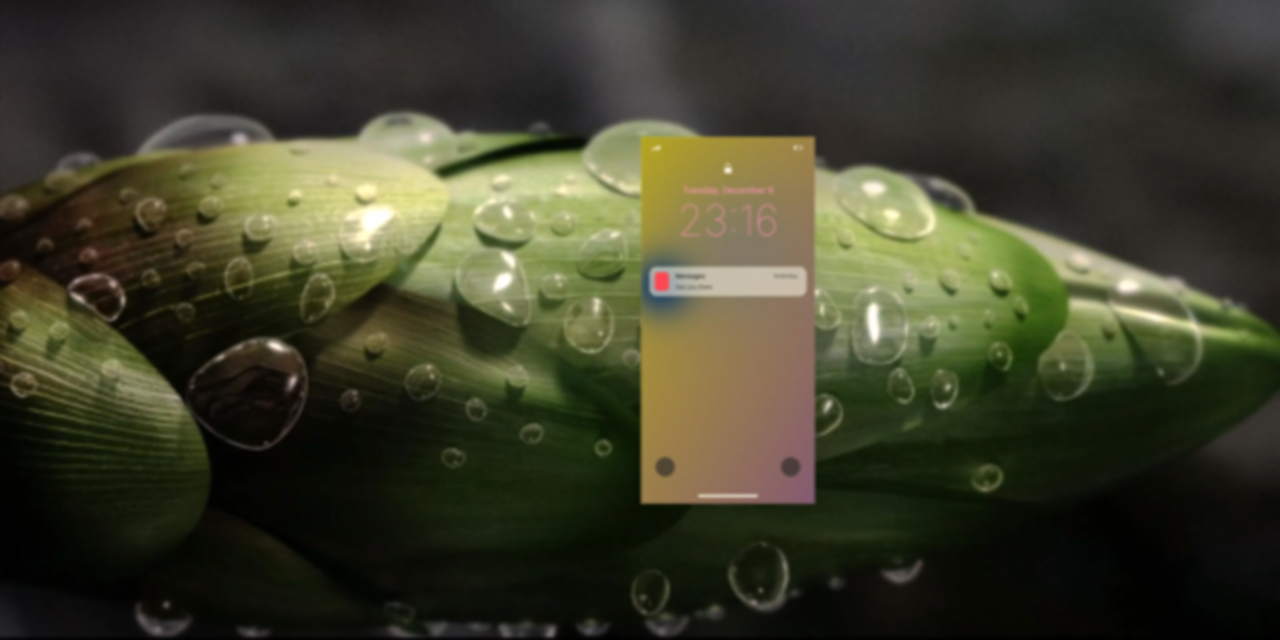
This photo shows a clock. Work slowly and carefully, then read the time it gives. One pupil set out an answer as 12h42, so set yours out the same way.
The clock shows 23h16
